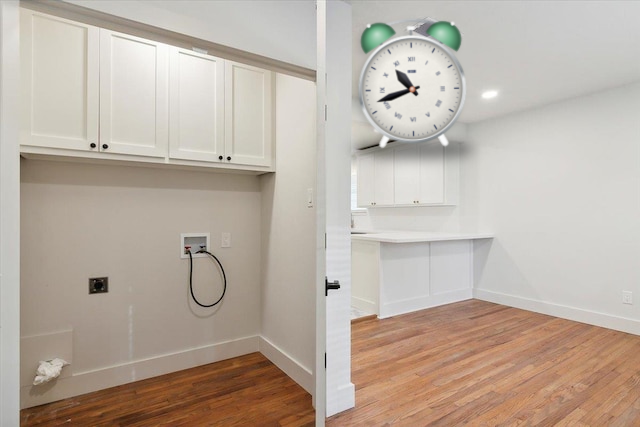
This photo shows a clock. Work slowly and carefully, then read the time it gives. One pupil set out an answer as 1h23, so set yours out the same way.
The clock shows 10h42
